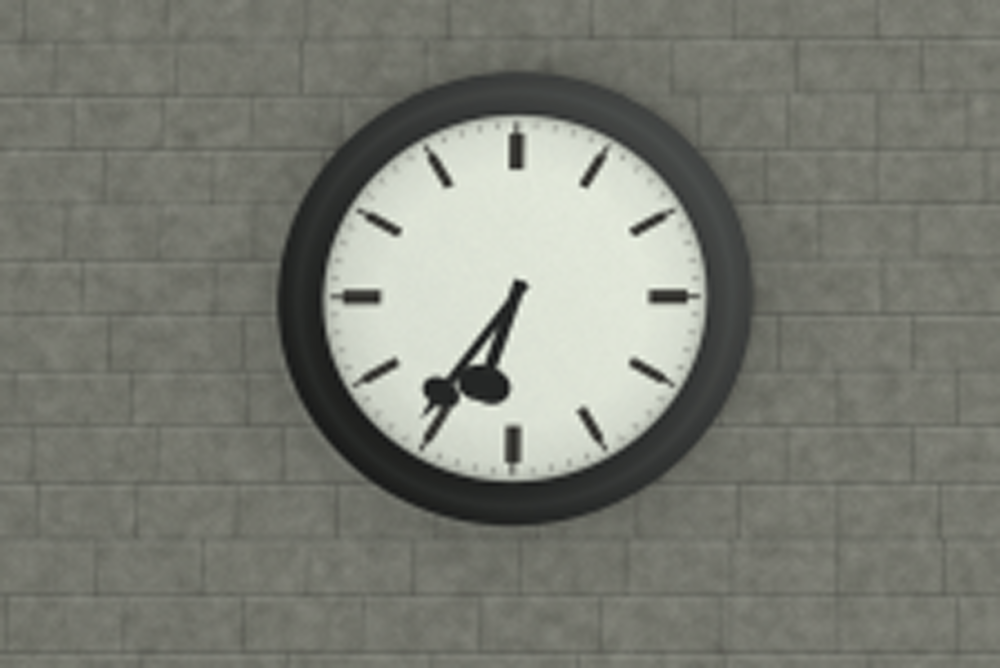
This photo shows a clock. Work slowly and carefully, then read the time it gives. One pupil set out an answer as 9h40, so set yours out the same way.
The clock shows 6h36
